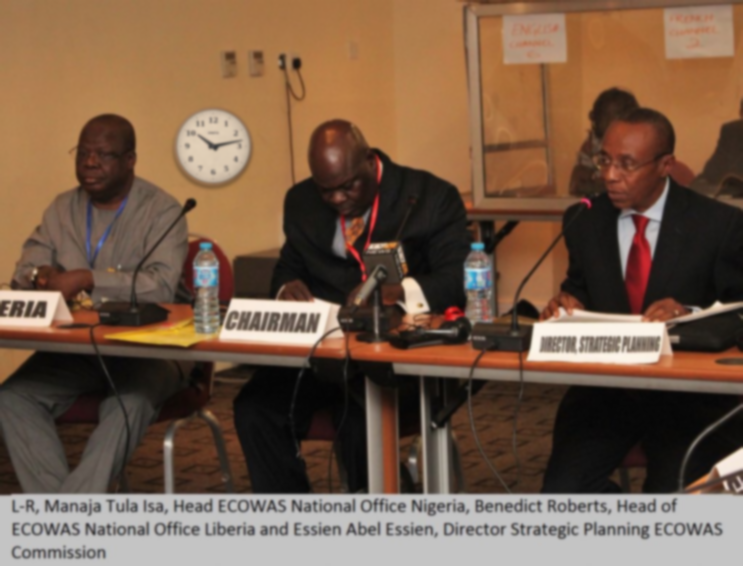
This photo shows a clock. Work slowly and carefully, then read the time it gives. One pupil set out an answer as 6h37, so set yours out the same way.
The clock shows 10h13
